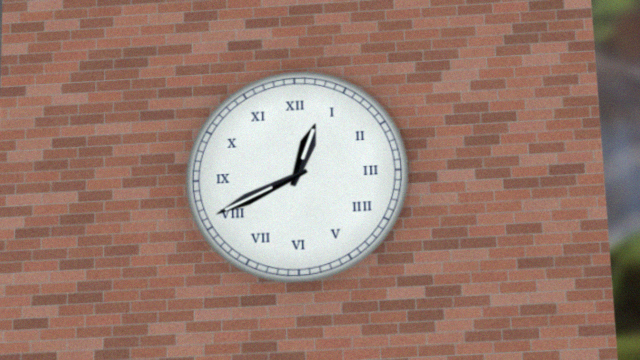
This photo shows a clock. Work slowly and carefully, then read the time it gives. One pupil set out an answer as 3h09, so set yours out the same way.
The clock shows 12h41
